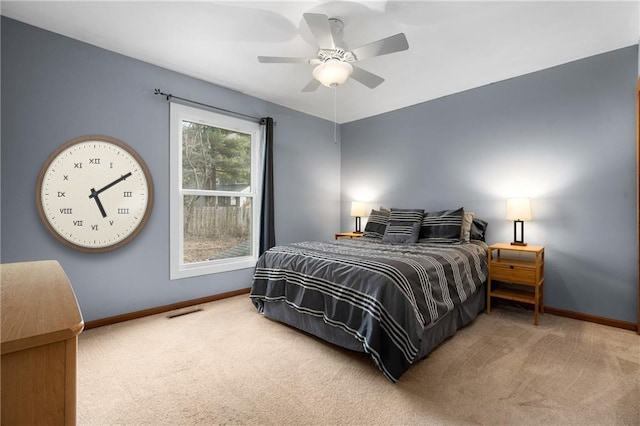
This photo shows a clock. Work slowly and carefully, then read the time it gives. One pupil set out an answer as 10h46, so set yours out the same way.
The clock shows 5h10
